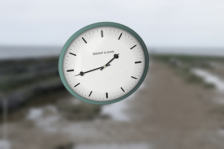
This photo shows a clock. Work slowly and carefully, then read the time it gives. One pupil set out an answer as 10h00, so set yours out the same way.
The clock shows 1h43
